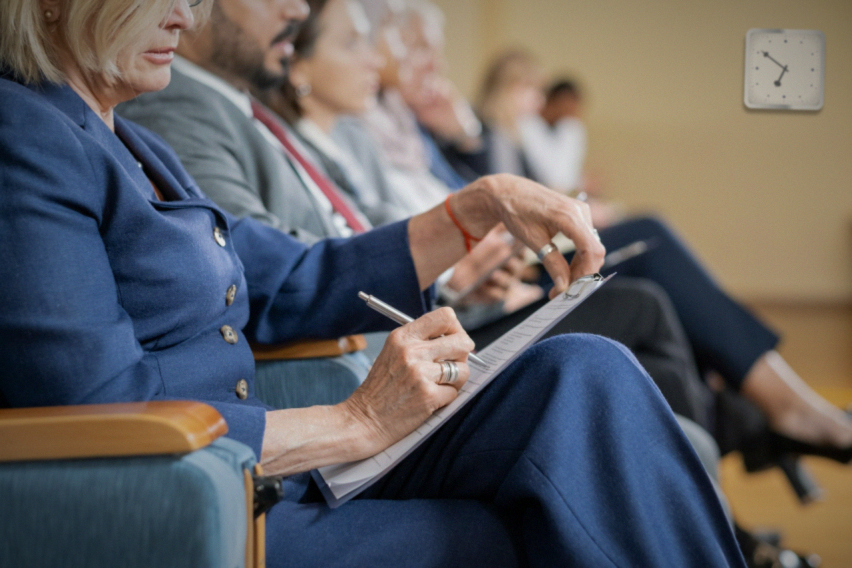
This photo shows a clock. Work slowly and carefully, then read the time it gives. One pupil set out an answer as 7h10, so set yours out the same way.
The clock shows 6h51
